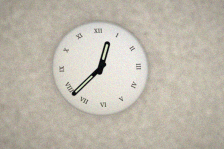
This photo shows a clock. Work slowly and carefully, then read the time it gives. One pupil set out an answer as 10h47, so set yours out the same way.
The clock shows 12h38
